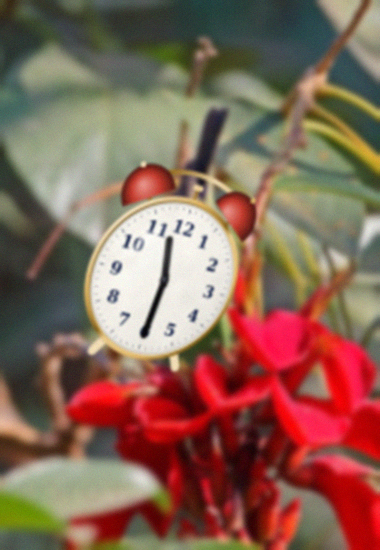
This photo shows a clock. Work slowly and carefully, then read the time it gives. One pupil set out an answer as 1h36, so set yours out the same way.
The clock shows 11h30
